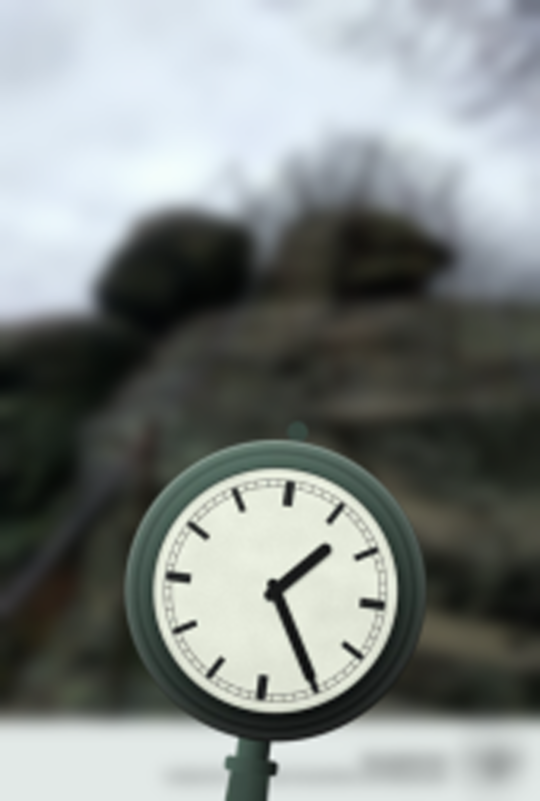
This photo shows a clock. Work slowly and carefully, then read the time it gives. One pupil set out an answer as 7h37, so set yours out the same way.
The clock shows 1h25
